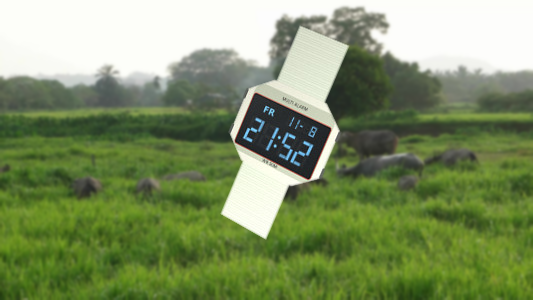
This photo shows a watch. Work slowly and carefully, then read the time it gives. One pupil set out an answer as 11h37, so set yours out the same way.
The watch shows 21h52
